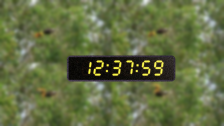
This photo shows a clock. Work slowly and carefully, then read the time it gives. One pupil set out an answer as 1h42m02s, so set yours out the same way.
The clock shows 12h37m59s
